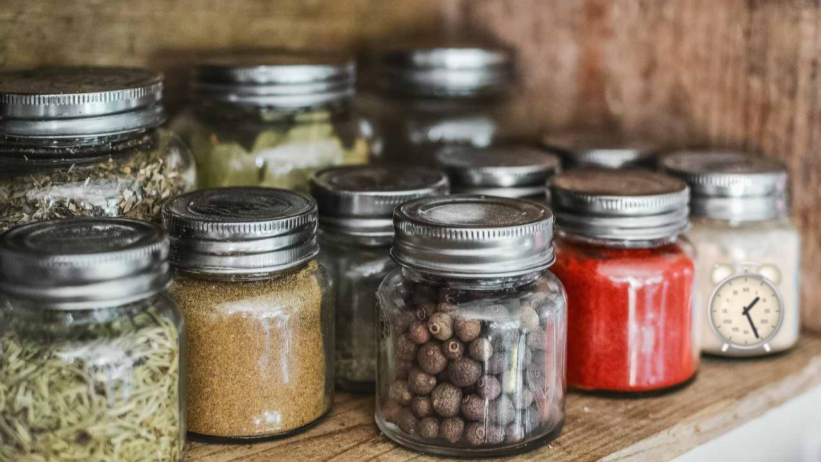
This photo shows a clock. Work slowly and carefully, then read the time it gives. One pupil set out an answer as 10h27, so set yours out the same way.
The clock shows 1h26
